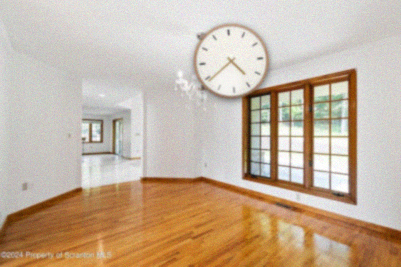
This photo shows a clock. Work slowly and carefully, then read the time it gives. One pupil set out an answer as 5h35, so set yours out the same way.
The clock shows 4h39
